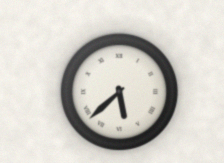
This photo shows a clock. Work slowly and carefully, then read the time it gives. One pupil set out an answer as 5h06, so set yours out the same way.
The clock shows 5h38
